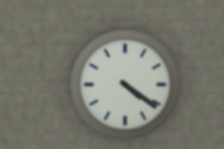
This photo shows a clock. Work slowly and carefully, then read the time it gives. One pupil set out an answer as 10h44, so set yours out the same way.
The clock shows 4h21
